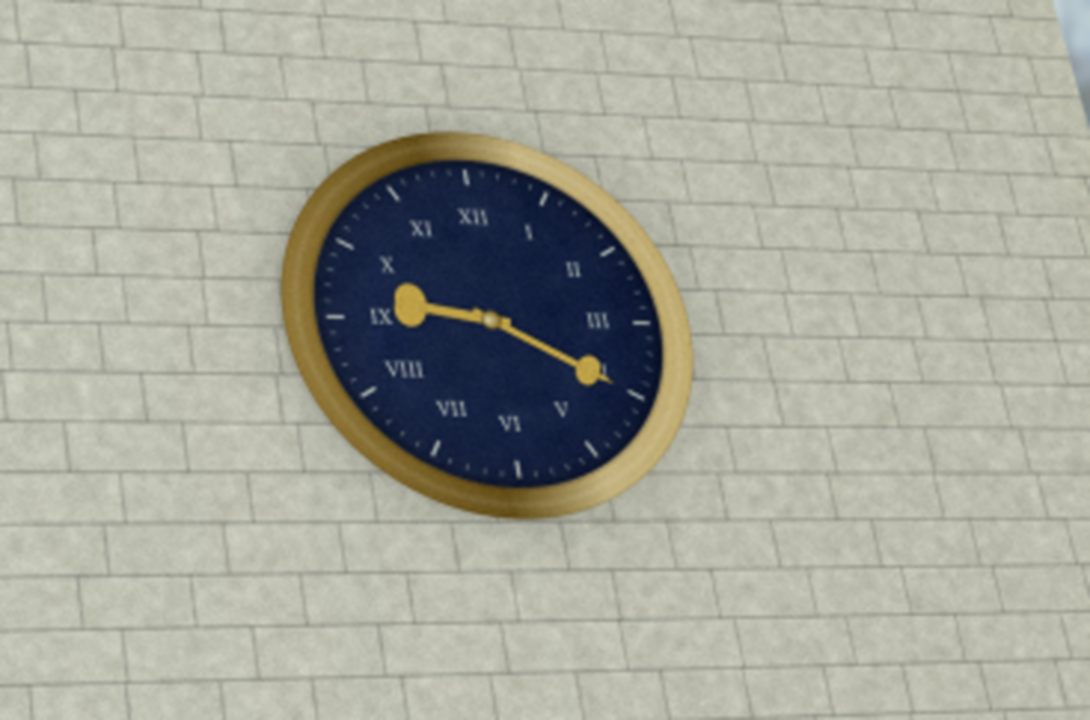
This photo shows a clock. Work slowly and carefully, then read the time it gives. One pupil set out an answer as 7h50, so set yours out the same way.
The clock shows 9h20
